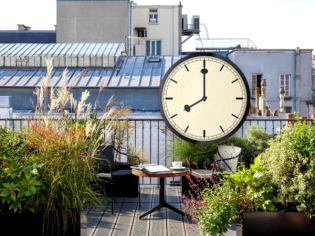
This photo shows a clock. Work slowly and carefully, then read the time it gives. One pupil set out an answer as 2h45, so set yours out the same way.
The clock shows 8h00
